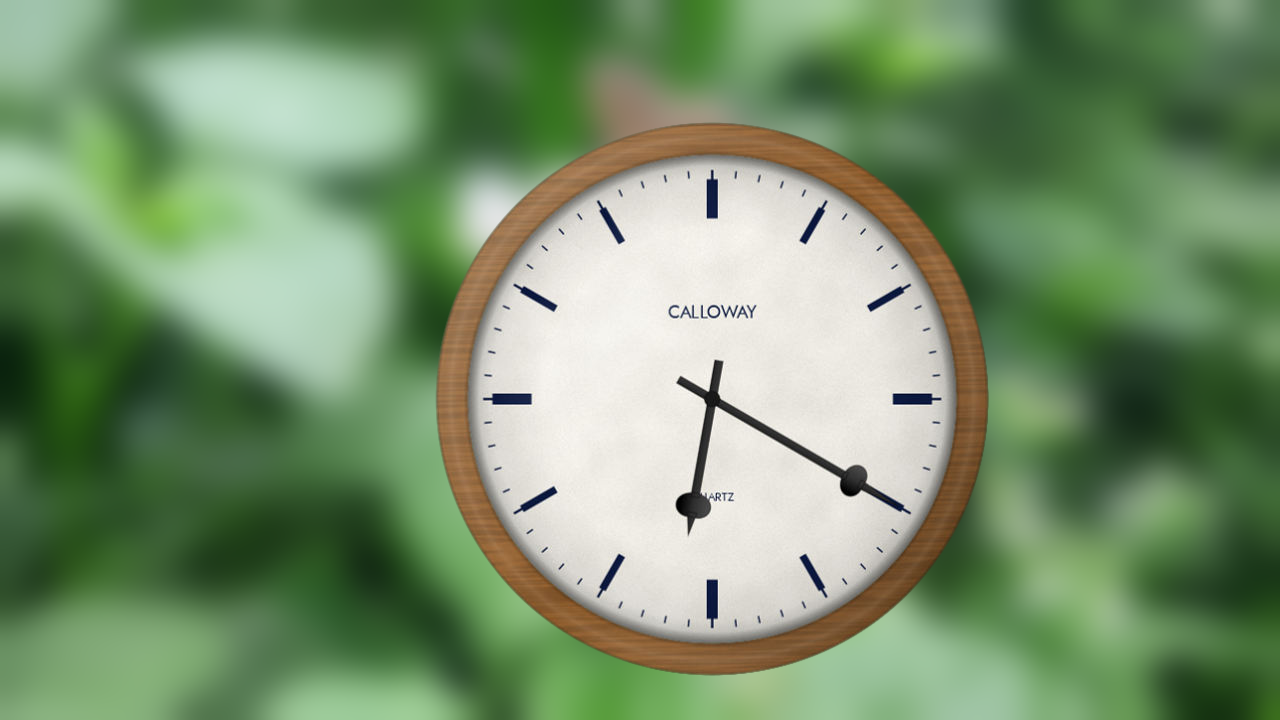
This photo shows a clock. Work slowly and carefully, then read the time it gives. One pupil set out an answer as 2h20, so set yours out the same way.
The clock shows 6h20
